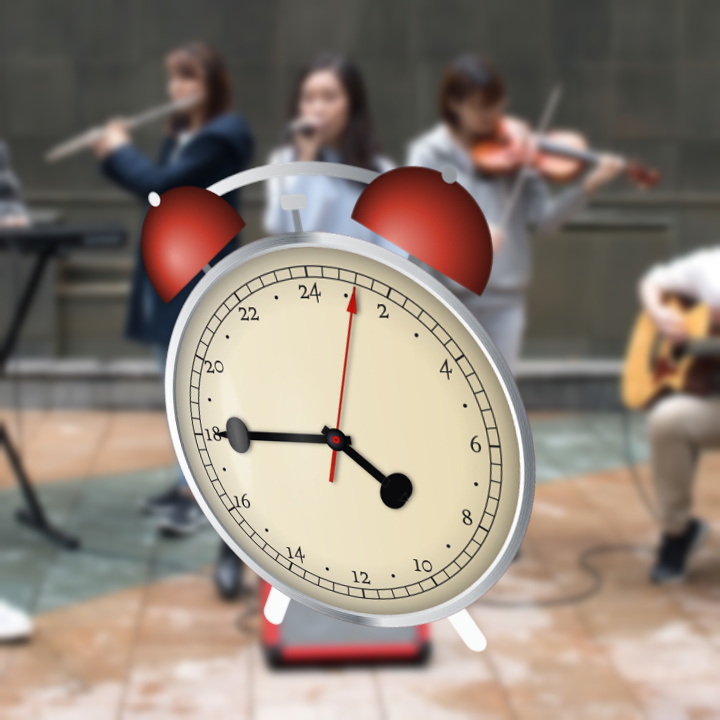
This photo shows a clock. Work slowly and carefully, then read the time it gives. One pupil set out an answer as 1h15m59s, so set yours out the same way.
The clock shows 8h45m03s
